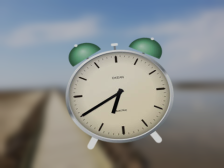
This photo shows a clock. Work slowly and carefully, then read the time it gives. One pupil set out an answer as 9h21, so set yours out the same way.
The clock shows 6h40
